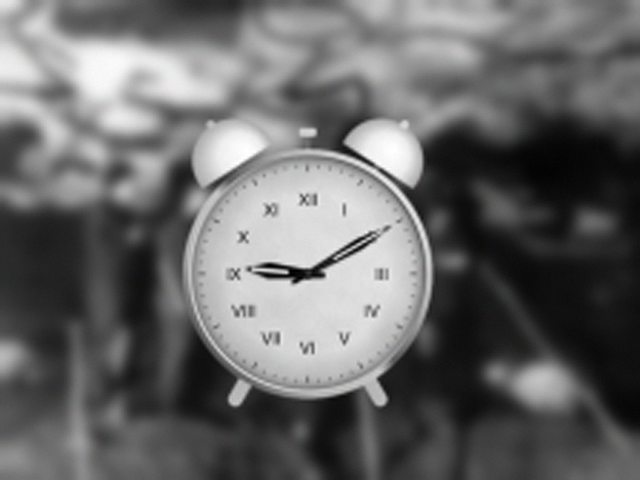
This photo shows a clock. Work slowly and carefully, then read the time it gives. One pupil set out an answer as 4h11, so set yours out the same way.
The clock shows 9h10
